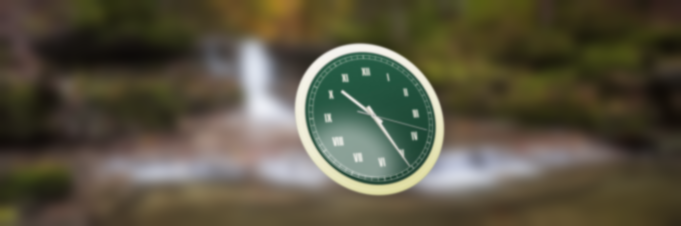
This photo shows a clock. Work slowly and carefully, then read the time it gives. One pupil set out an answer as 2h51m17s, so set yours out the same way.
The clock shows 10h25m18s
